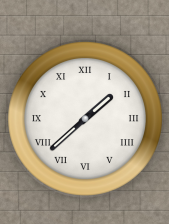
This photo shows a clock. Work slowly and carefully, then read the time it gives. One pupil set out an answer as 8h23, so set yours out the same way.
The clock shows 1h38
